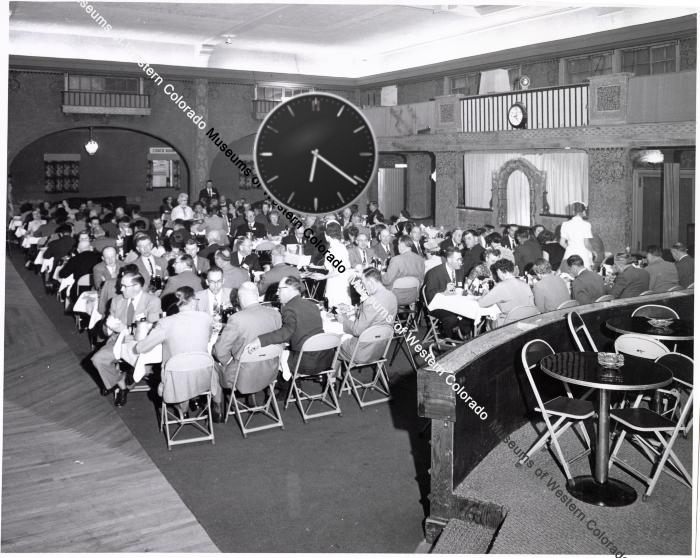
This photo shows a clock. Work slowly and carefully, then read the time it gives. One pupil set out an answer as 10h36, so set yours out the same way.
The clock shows 6h21
